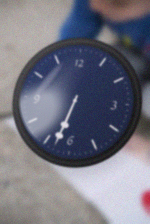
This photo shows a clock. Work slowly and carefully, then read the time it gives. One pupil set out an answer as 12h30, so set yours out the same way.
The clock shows 6h33
